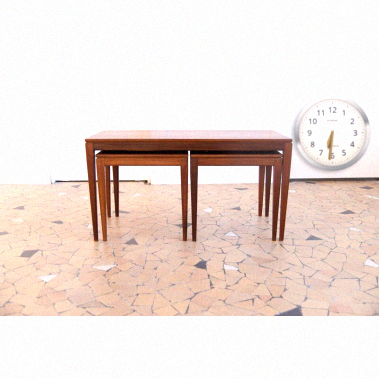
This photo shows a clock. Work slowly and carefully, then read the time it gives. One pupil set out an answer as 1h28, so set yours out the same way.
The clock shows 6h31
